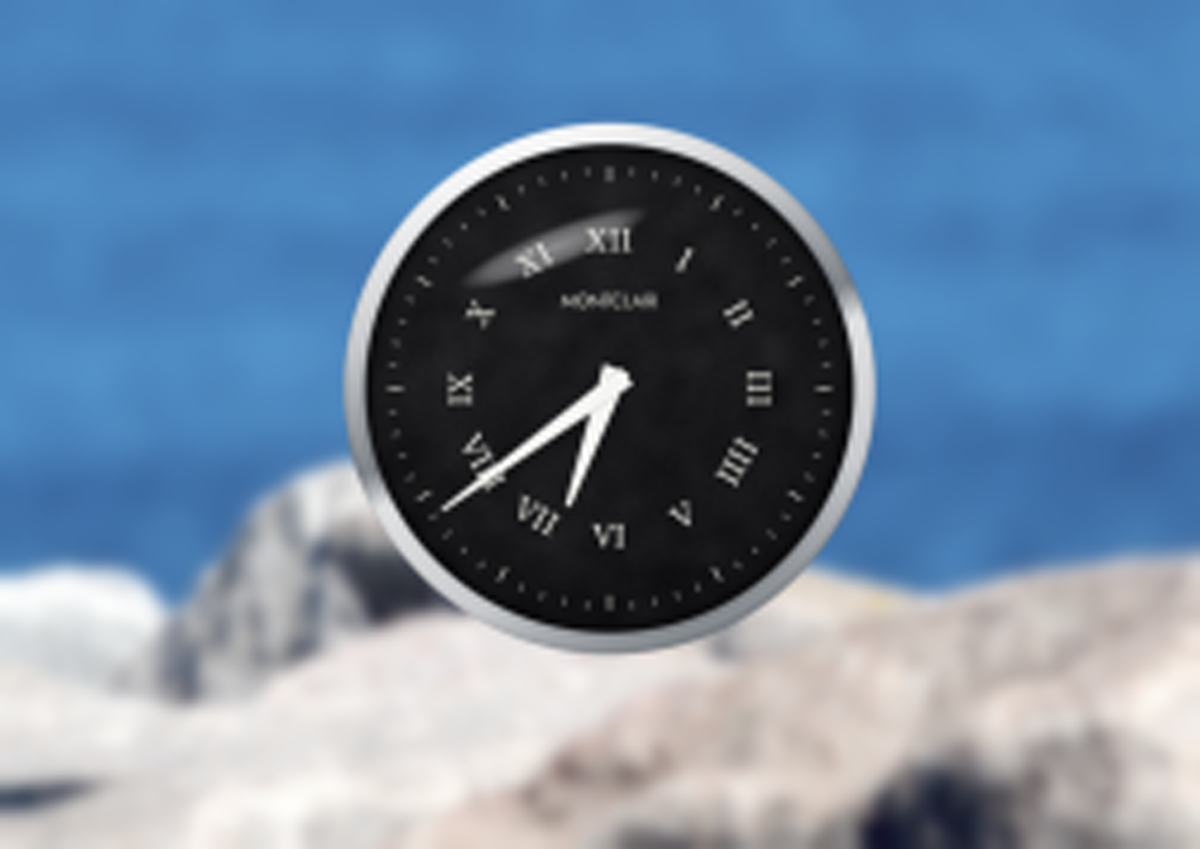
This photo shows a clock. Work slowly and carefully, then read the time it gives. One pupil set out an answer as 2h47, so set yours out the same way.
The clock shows 6h39
